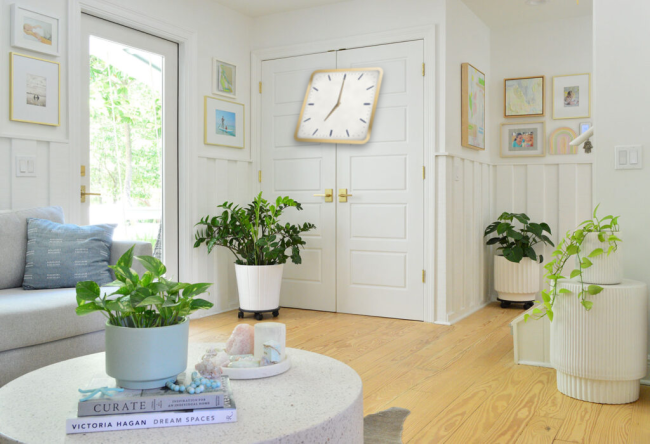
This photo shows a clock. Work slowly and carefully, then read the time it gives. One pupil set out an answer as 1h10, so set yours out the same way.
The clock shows 7h00
